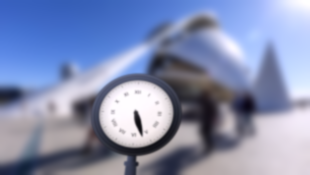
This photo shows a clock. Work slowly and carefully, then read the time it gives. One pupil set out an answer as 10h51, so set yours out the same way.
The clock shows 5h27
